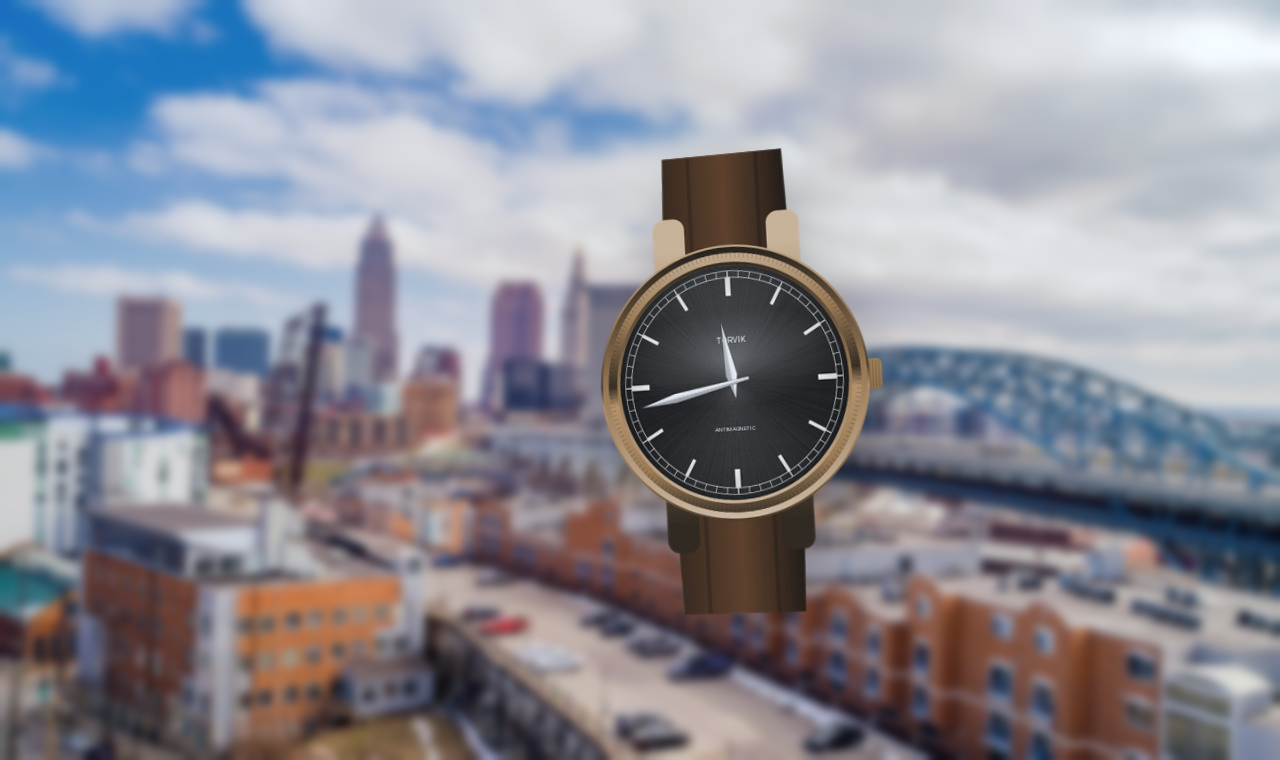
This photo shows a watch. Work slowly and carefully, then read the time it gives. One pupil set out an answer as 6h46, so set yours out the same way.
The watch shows 11h43
